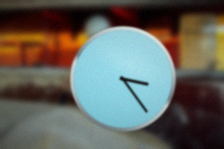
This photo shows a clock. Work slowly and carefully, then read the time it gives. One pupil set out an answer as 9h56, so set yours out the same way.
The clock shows 3h24
